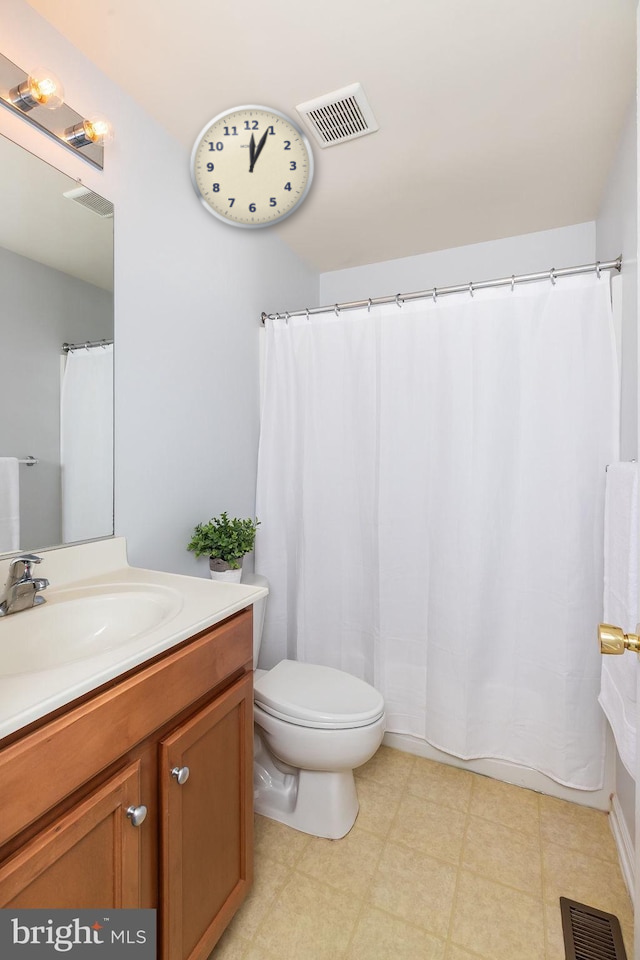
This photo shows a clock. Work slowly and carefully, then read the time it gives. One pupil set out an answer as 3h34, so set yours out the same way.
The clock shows 12h04
